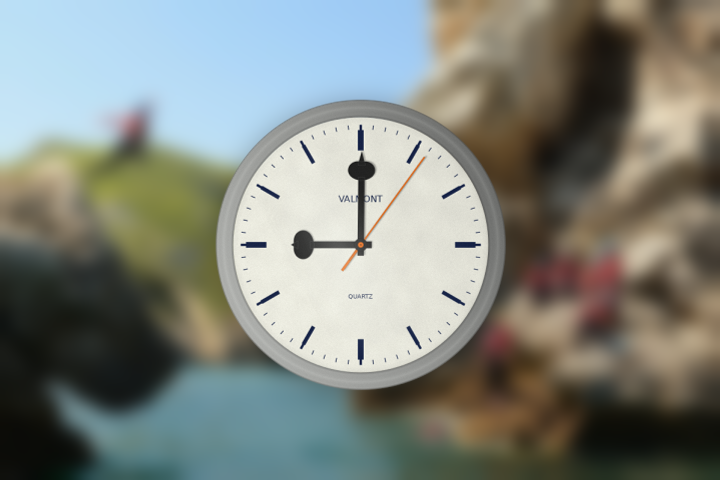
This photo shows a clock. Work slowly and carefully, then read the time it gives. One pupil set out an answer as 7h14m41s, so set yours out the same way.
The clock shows 9h00m06s
